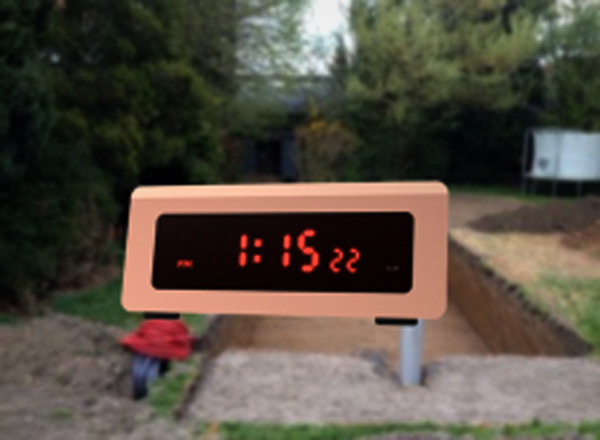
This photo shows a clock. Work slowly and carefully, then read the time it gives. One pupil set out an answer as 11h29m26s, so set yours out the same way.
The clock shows 1h15m22s
